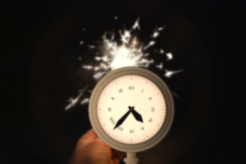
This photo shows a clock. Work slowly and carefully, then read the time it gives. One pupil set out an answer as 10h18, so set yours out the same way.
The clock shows 4h37
